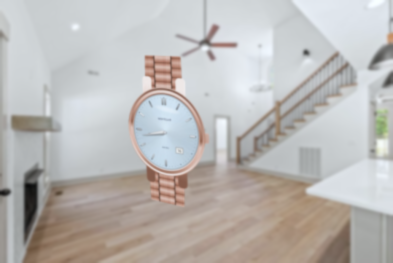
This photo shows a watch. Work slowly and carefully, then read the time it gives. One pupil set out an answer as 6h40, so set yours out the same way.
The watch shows 8h43
